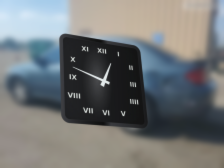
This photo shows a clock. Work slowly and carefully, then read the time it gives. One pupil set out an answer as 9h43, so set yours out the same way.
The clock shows 12h48
